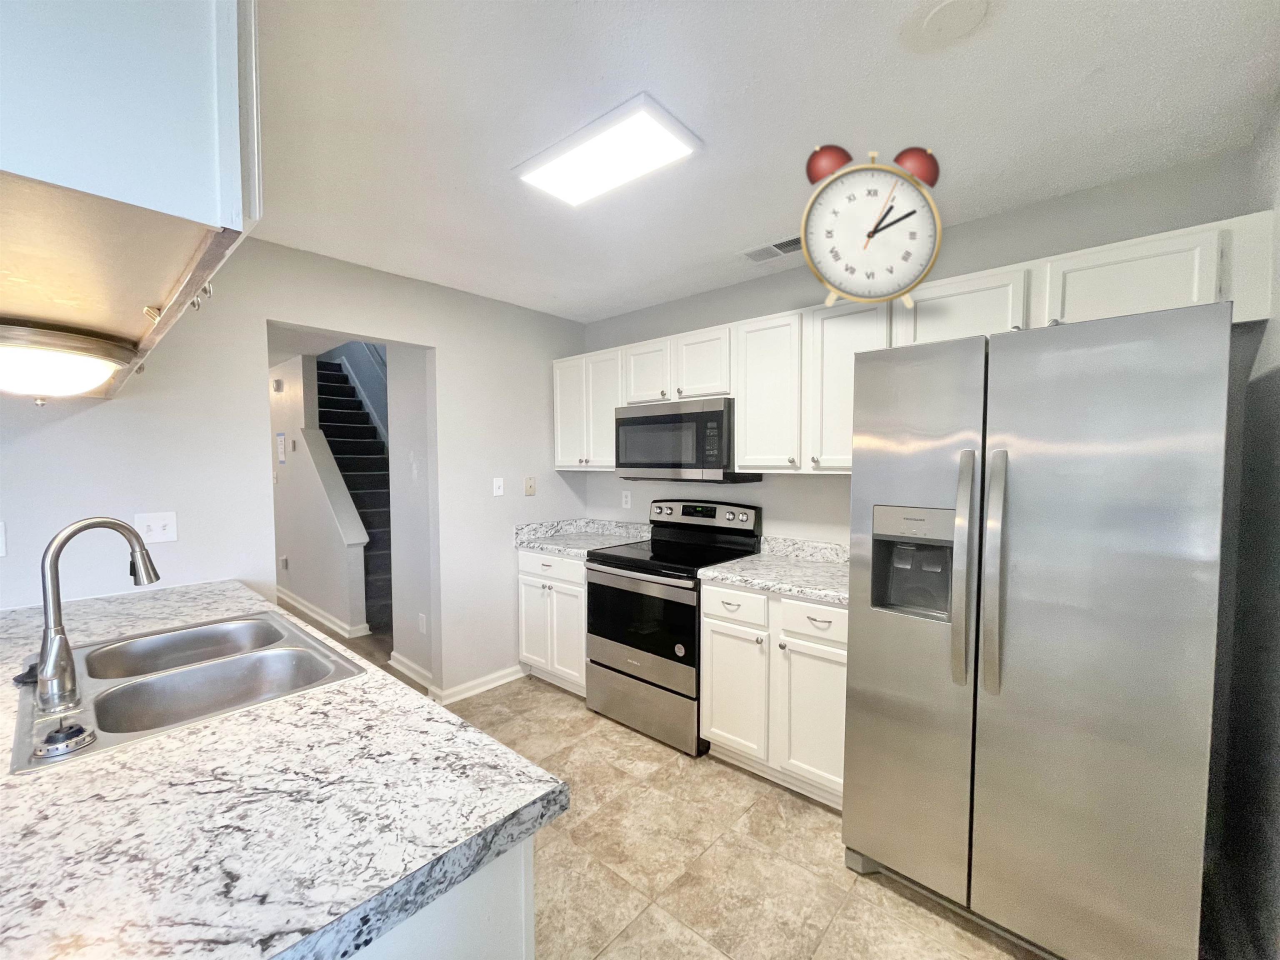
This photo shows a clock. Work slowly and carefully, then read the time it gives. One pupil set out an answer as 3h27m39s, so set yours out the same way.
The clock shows 1h10m04s
